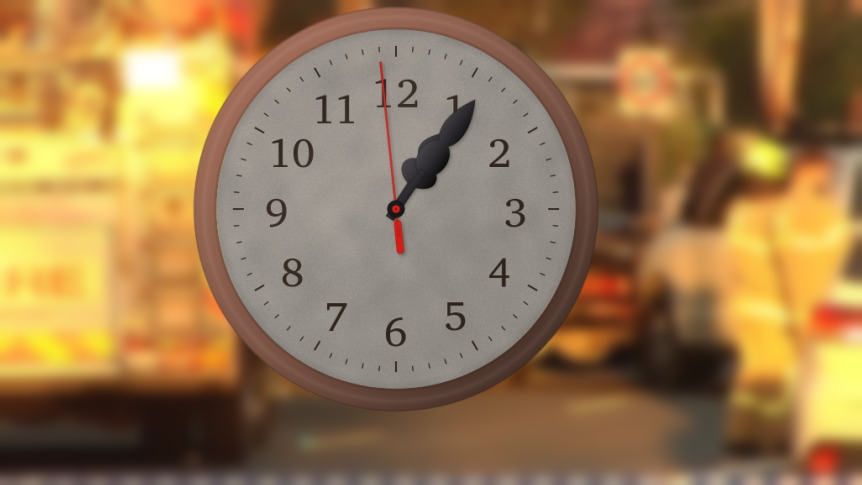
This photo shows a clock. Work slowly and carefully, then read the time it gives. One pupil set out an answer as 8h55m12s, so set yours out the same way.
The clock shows 1h05m59s
